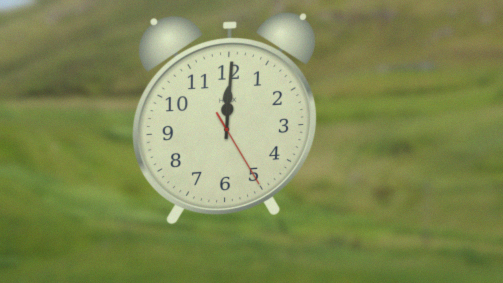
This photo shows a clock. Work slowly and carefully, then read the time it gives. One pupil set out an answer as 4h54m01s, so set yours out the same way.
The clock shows 12h00m25s
